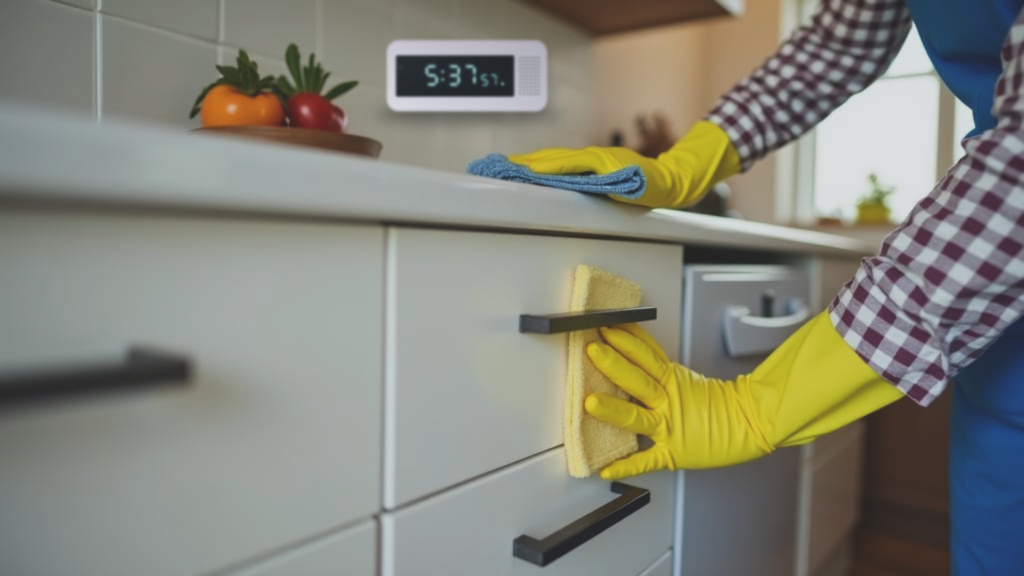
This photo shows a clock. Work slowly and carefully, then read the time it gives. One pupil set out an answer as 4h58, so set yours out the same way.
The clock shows 5h37
